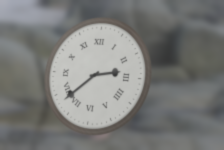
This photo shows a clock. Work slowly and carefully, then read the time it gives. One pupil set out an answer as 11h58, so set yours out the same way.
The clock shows 2h38
